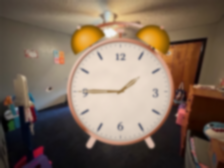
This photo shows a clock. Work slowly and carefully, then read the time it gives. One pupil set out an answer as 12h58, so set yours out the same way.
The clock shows 1h45
